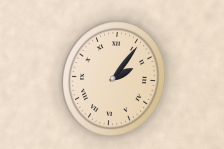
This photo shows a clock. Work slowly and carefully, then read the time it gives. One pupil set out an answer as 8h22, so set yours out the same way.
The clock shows 2h06
